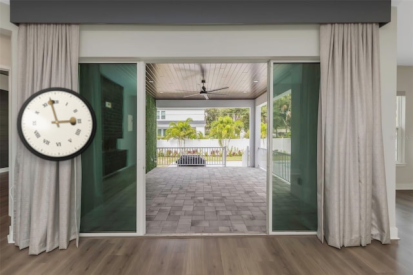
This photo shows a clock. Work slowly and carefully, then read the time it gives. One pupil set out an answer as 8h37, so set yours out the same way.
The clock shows 2h58
